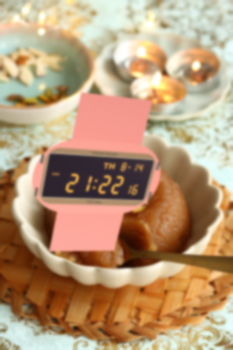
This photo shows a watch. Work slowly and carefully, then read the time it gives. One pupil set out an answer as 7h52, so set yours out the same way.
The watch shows 21h22
